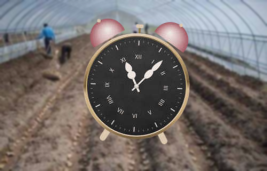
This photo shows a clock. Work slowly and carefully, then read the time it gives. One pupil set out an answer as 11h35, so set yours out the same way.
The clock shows 11h07
